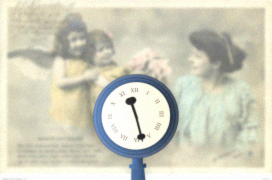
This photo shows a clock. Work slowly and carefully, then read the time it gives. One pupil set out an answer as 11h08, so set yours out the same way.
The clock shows 11h28
